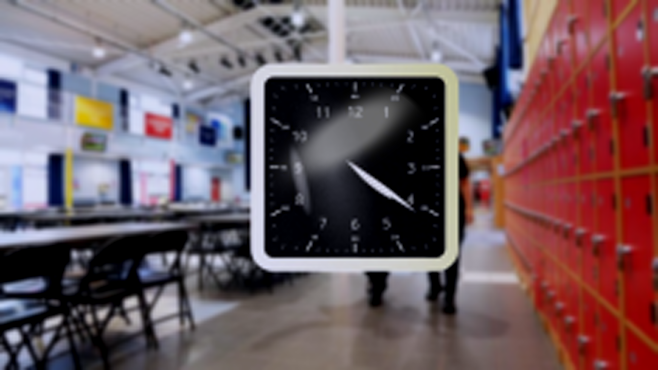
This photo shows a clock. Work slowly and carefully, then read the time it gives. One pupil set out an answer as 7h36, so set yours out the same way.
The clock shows 4h21
